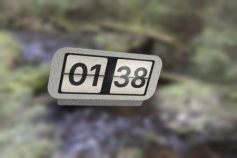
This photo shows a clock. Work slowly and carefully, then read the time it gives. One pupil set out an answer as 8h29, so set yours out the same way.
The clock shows 1h38
